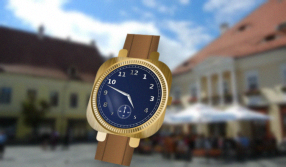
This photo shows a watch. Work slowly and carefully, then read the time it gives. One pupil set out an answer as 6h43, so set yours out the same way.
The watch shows 4h48
